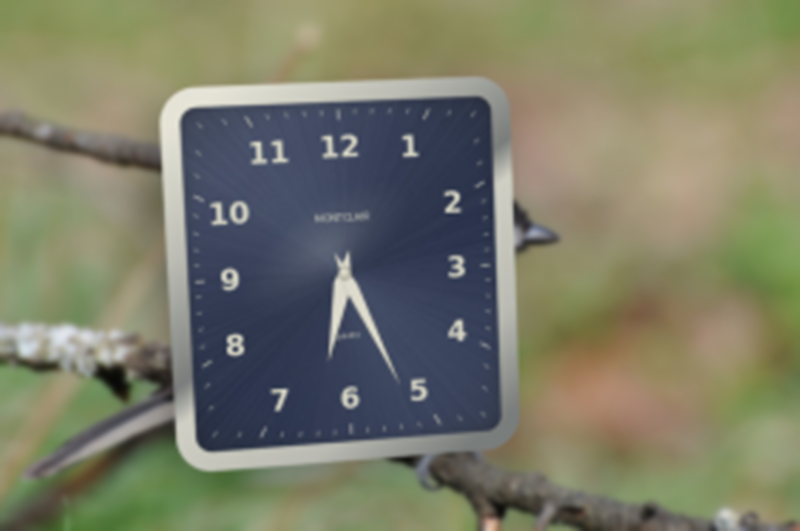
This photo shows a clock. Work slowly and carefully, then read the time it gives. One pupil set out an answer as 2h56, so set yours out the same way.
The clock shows 6h26
